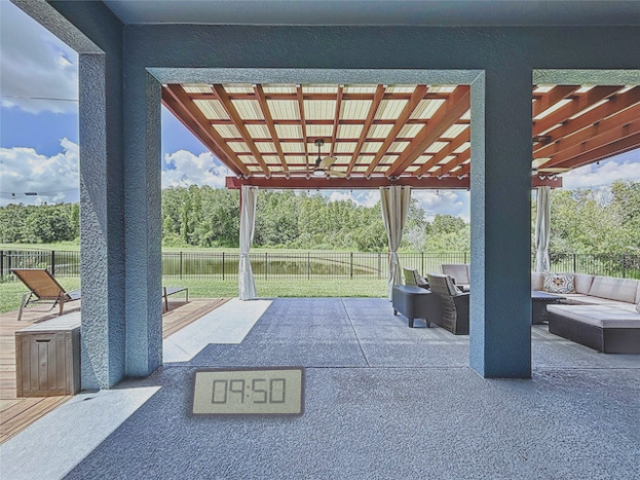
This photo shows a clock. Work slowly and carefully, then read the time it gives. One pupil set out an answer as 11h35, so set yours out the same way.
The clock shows 9h50
